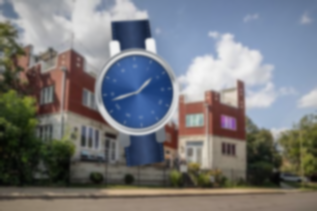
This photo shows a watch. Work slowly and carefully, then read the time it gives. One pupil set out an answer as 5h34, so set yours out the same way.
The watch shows 1h43
